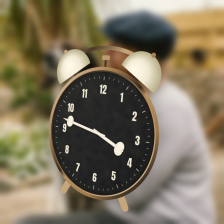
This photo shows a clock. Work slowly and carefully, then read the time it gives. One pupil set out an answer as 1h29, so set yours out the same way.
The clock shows 3h47
